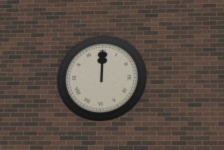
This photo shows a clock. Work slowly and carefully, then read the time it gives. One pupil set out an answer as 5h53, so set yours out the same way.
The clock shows 12h00
